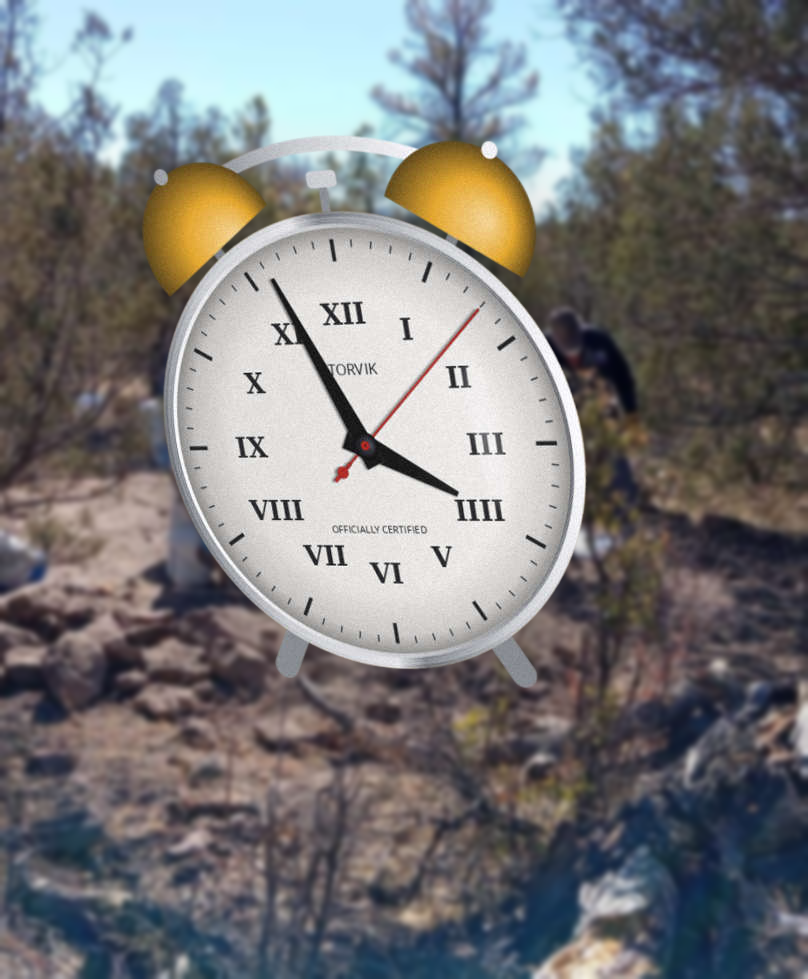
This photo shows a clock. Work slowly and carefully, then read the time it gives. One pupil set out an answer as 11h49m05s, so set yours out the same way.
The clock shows 3h56m08s
